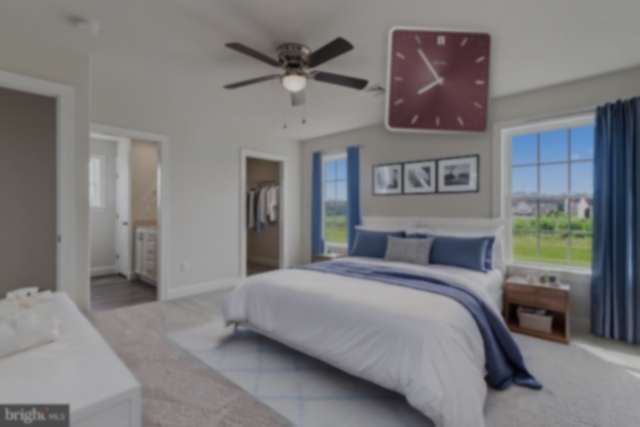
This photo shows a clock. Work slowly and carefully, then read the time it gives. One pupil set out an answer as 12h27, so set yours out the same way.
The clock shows 7h54
